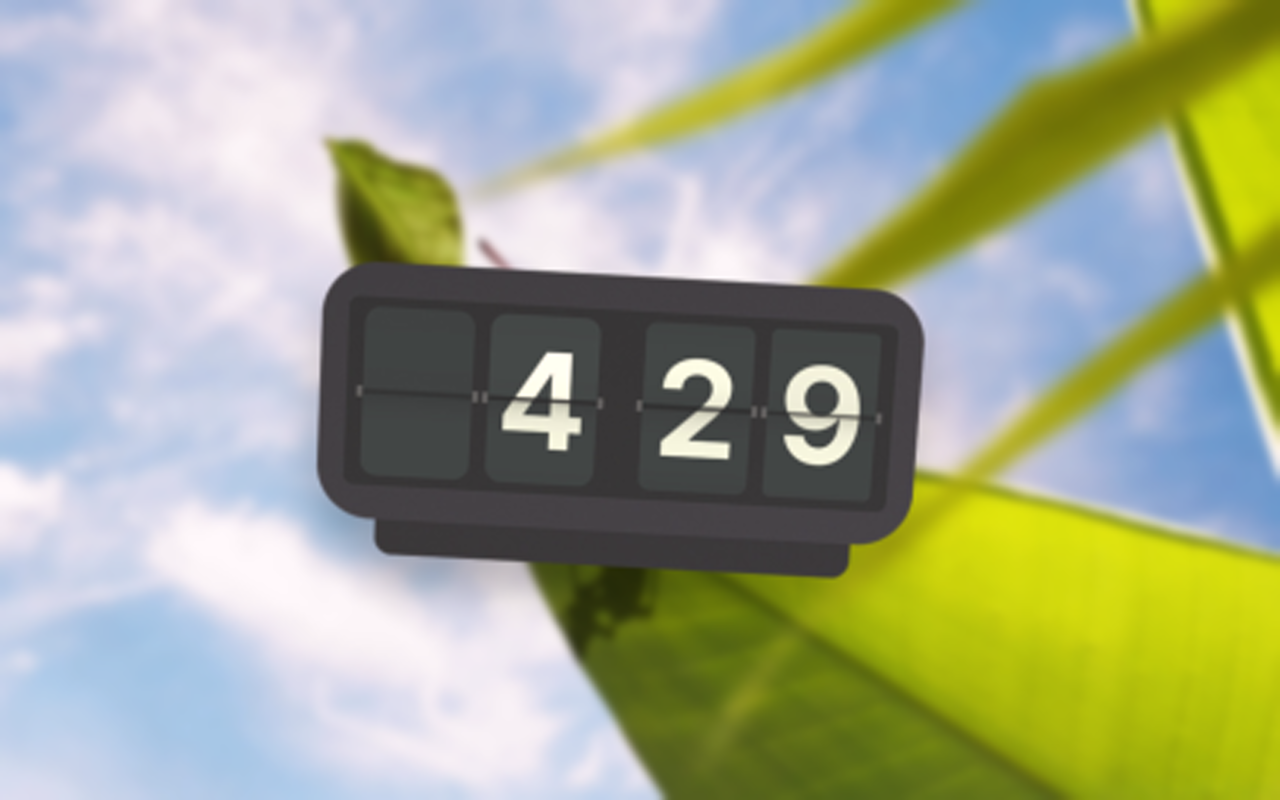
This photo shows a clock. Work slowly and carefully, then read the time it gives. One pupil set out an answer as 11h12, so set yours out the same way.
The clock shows 4h29
